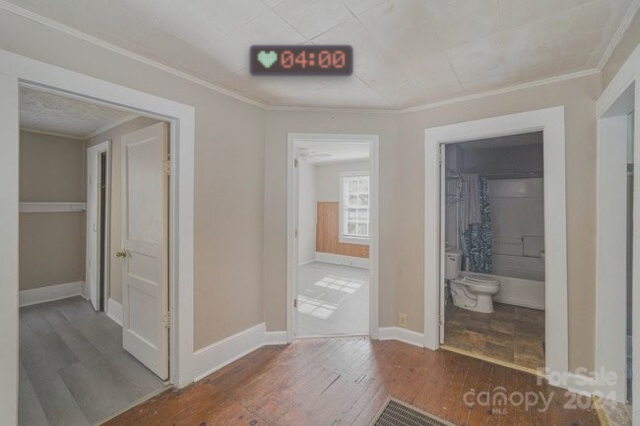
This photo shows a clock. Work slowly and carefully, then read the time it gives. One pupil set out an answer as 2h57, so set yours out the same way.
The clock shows 4h00
